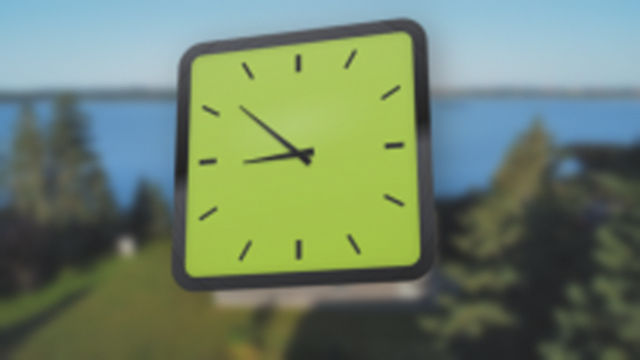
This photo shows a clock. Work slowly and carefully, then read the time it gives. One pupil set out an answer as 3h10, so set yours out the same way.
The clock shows 8h52
